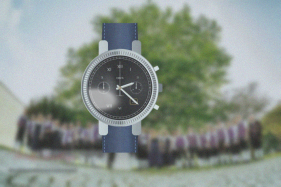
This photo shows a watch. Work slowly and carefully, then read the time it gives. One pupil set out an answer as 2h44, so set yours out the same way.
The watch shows 2h22
